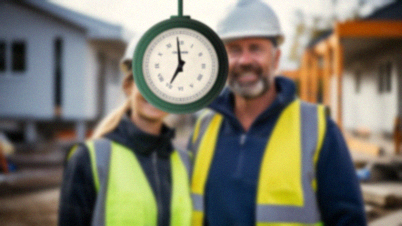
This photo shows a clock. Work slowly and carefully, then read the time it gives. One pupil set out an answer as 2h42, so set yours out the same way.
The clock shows 6h59
